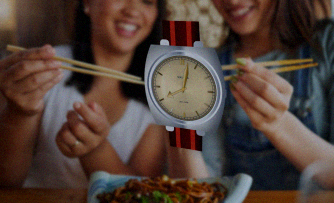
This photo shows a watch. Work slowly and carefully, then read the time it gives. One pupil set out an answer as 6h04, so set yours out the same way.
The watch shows 8h02
